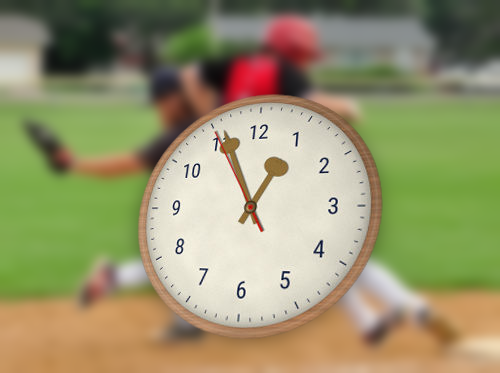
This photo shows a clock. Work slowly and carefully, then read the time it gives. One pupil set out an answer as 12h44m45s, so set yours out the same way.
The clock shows 12h55m55s
